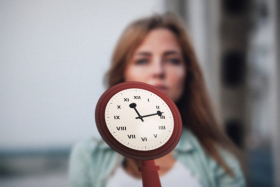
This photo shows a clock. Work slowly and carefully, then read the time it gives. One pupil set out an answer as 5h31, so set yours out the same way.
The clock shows 11h13
